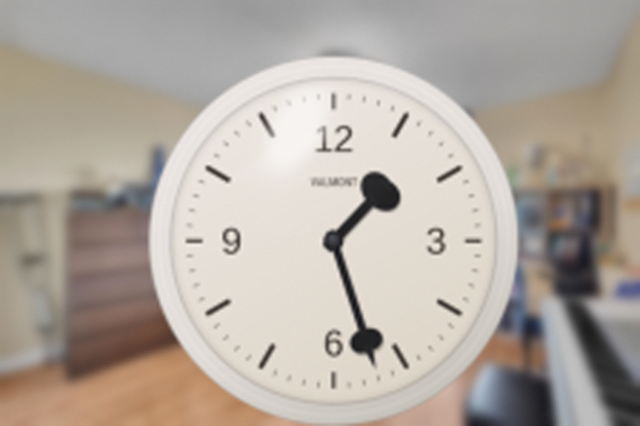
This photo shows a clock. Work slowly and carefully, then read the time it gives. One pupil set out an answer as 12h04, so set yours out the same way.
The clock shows 1h27
